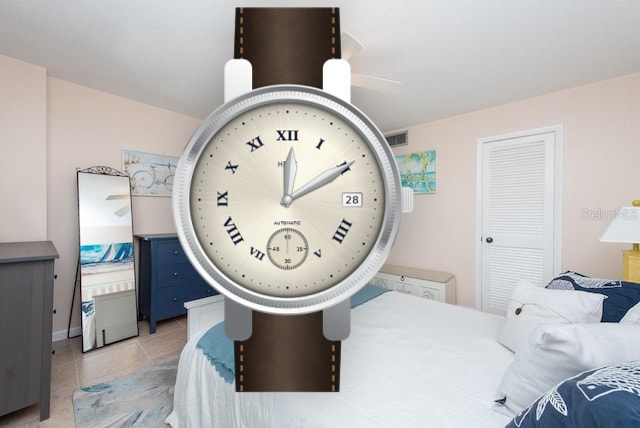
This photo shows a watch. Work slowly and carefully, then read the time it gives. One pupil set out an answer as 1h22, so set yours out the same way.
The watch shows 12h10
